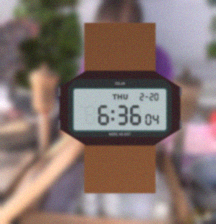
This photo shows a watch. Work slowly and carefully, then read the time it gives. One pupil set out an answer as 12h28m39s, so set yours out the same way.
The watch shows 6h36m04s
